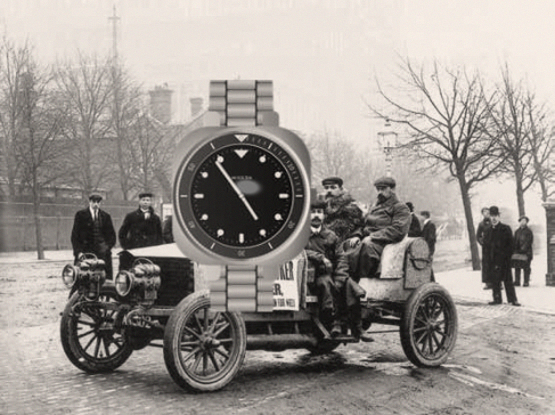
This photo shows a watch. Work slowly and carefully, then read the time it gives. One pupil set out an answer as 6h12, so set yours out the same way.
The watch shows 4h54
